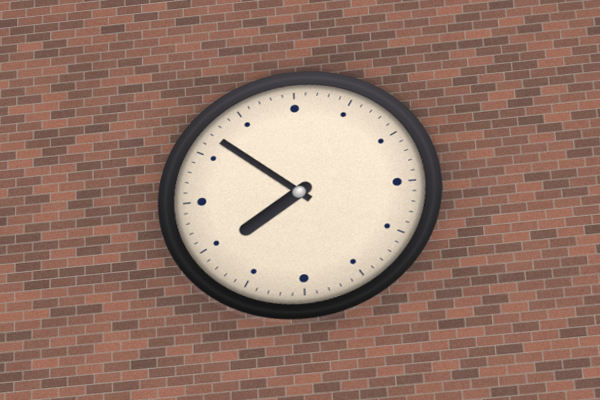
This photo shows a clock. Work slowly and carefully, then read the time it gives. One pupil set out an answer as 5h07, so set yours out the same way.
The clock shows 7h52
